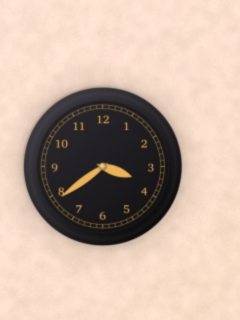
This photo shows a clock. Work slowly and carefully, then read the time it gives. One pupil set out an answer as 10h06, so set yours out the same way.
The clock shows 3h39
